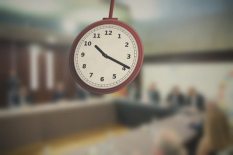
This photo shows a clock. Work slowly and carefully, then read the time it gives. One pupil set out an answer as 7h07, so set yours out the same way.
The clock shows 10h19
